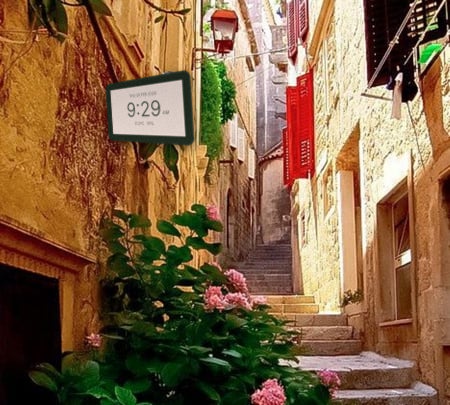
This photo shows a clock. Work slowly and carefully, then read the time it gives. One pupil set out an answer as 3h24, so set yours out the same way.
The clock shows 9h29
